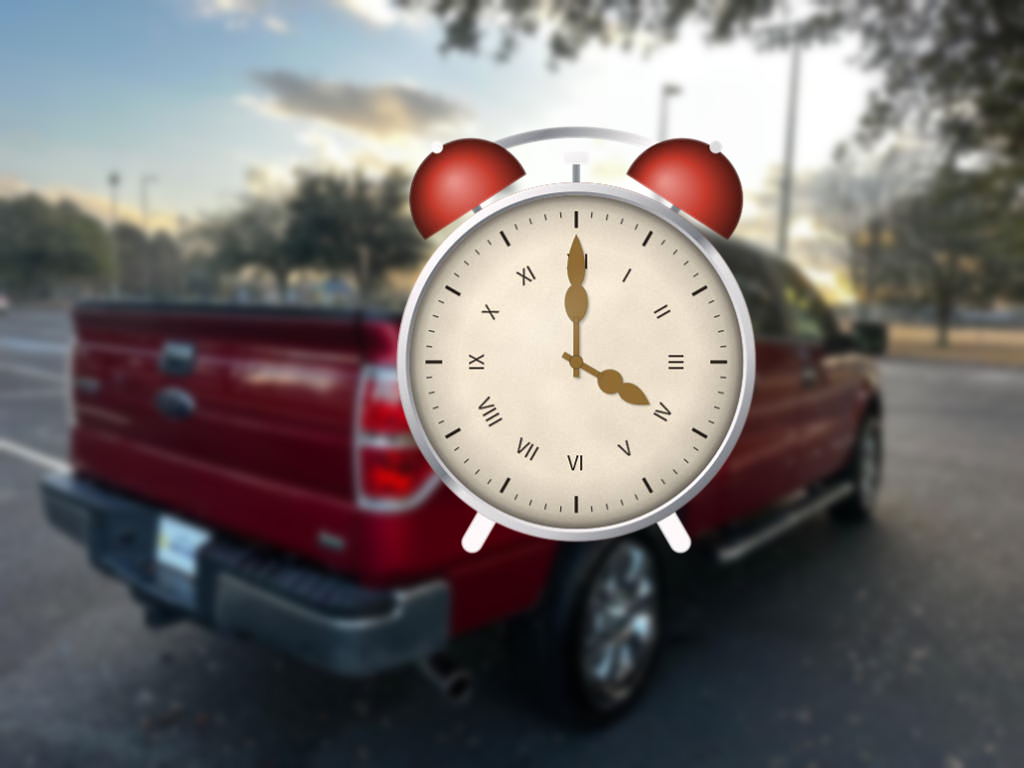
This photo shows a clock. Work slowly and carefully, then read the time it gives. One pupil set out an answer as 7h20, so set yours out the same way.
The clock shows 4h00
